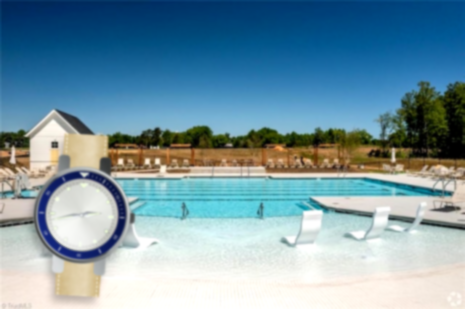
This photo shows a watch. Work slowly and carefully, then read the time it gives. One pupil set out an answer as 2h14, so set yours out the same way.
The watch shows 2h43
